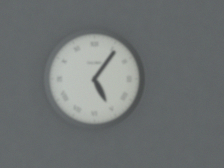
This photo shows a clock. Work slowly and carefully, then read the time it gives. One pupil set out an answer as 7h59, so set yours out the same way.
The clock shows 5h06
